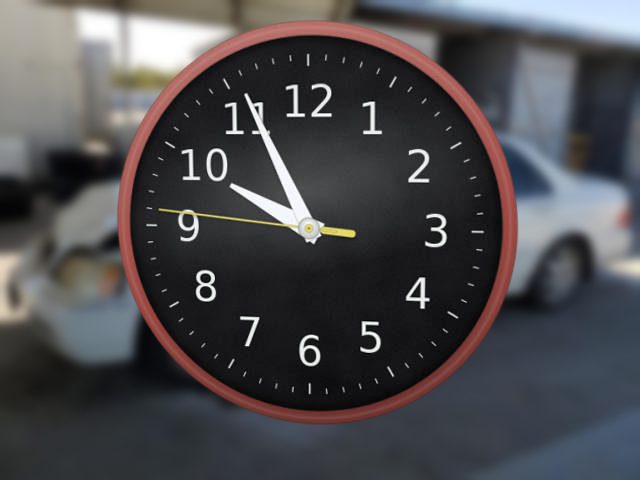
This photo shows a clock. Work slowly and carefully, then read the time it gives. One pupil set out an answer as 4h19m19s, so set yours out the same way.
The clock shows 9h55m46s
